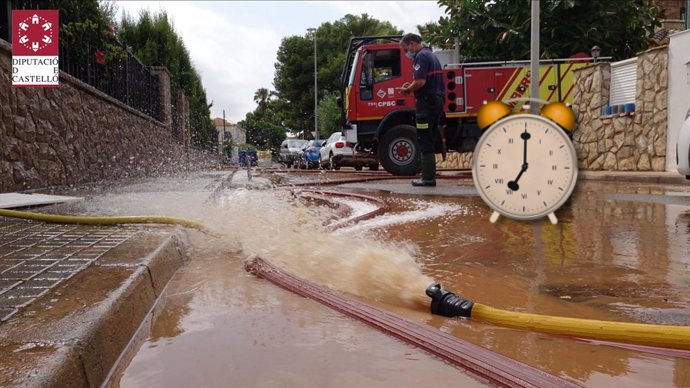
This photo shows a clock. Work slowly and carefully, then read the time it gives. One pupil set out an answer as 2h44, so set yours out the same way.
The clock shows 7h00
